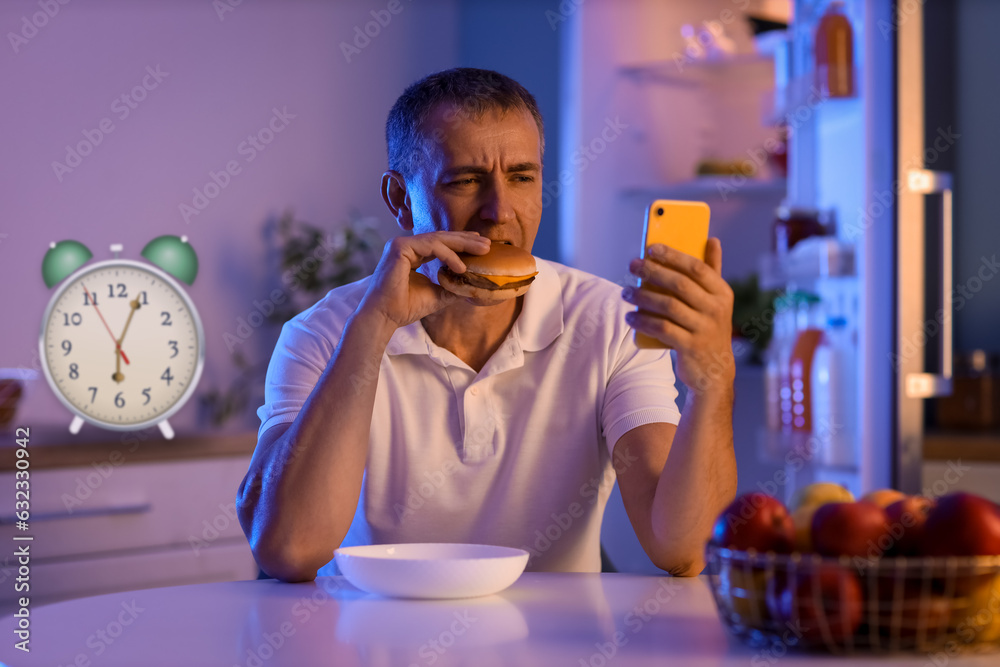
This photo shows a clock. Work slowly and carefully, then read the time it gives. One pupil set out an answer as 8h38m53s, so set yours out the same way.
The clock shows 6h03m55s
